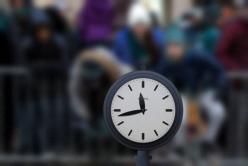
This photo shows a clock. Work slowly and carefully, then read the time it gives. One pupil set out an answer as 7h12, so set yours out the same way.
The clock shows 11h43
